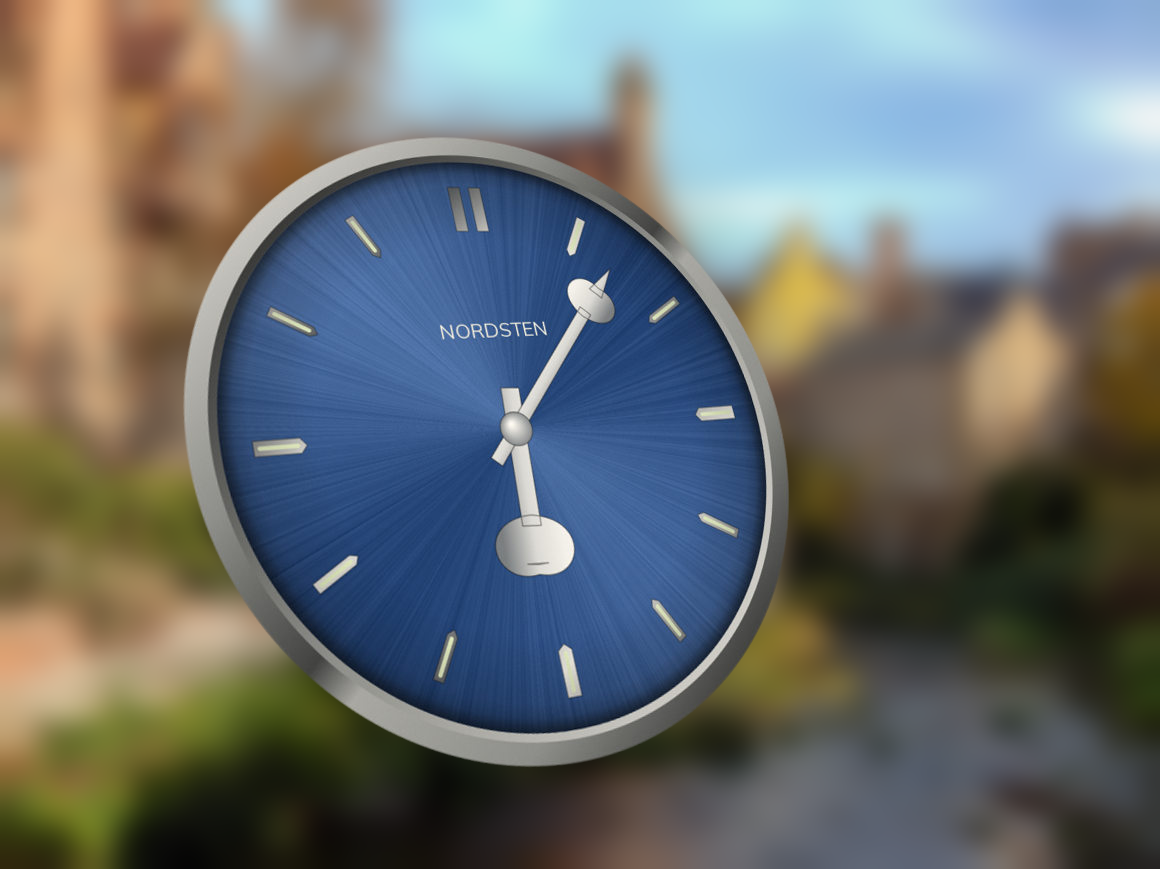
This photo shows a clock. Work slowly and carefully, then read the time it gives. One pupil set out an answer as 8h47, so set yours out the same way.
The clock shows 6h07
